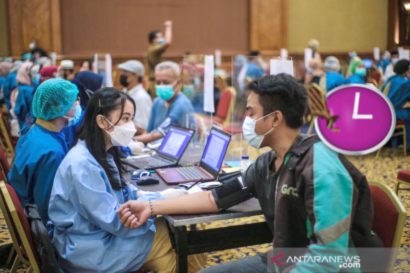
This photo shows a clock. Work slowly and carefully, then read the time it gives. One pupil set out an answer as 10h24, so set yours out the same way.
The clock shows 3h01
